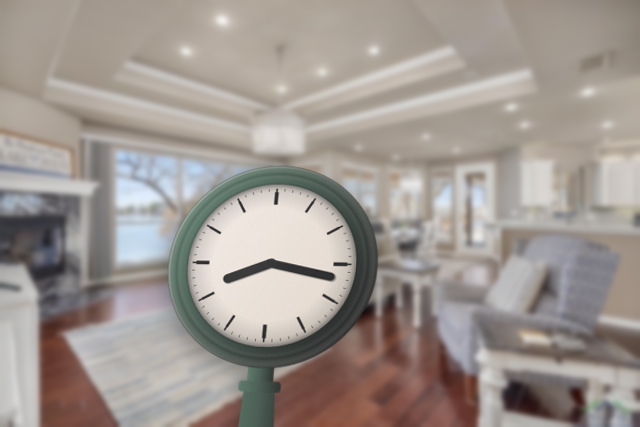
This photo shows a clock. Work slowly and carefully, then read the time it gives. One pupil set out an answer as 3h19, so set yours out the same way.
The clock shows 8h17
